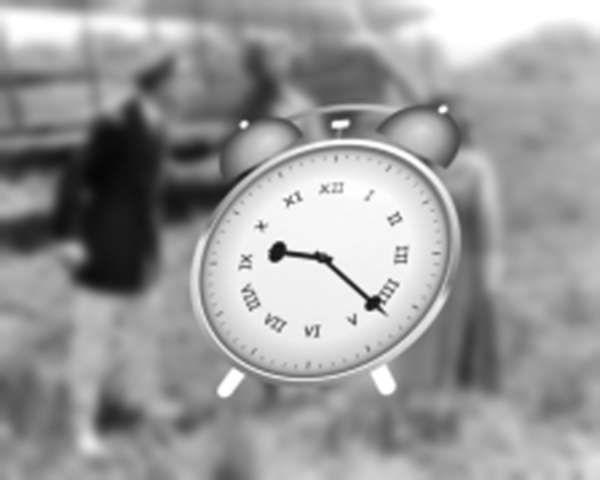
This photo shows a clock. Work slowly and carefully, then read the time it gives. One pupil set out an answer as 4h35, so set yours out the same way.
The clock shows 9h22
